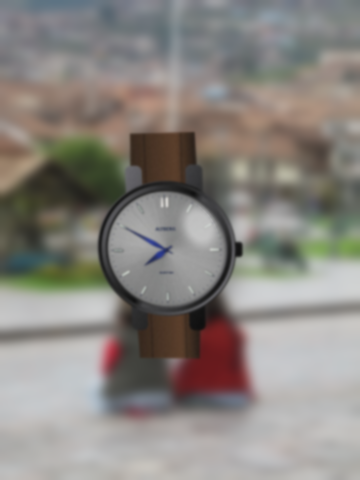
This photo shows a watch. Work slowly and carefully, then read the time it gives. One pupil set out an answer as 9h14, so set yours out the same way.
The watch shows 7h50
